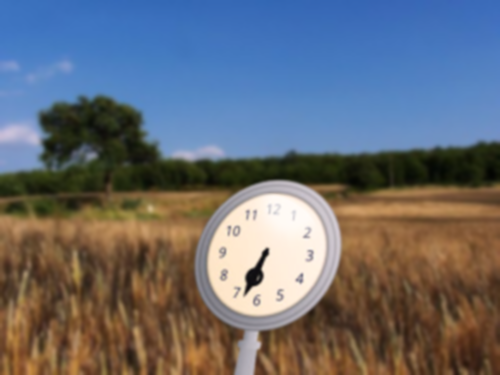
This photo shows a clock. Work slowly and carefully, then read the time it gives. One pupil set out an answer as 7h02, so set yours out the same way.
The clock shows 6h33
